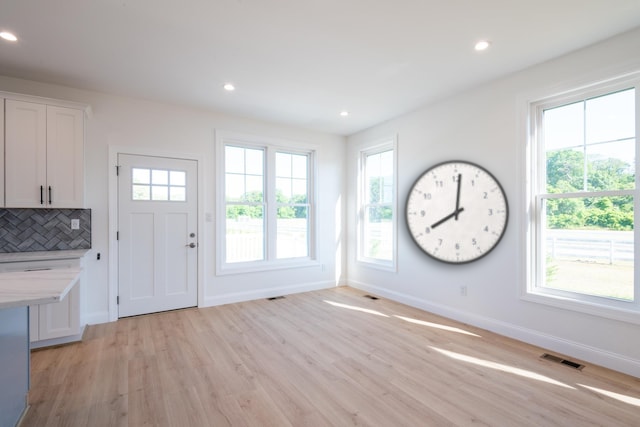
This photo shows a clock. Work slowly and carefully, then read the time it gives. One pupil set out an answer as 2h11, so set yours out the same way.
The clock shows 8h01
